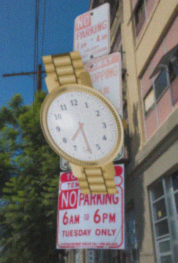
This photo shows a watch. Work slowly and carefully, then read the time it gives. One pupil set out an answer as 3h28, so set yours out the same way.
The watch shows 7h29
